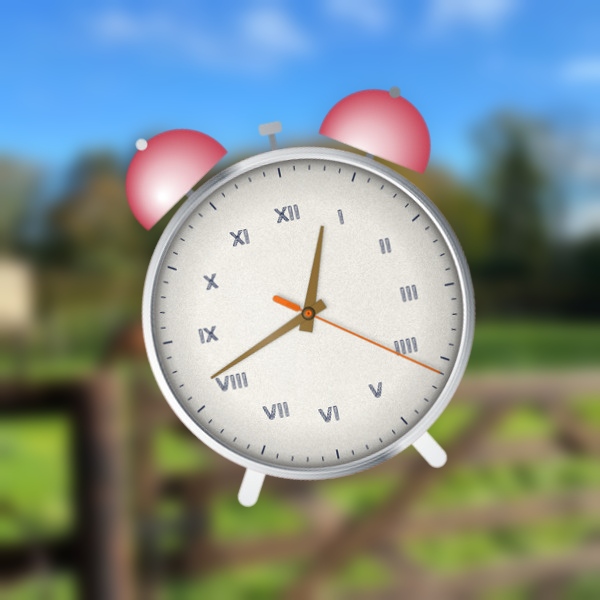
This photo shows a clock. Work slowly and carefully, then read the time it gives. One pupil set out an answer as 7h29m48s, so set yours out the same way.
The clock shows 12h41m21s
